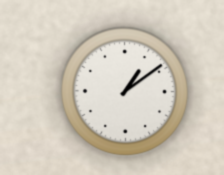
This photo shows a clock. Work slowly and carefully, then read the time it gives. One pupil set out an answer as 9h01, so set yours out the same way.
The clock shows 1h09
